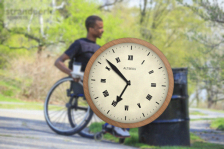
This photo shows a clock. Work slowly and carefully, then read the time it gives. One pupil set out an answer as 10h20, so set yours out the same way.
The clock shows 6h52
